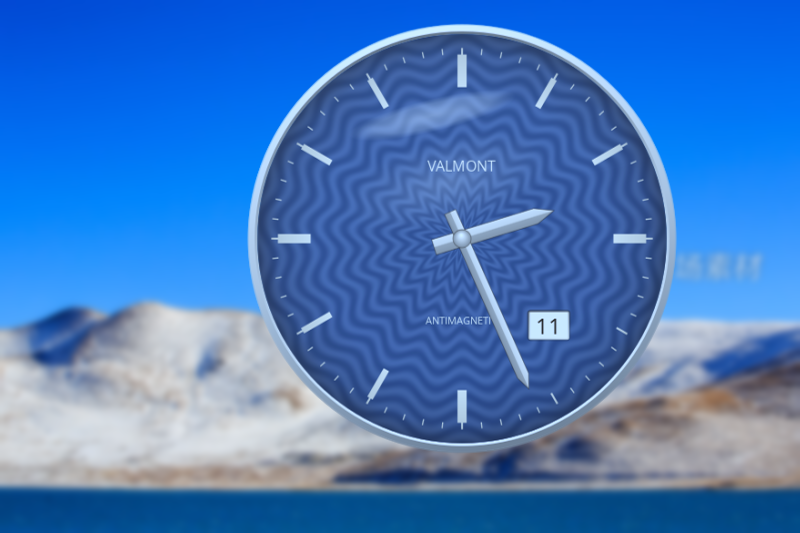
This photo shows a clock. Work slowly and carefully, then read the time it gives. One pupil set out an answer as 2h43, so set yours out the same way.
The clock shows 2h26
